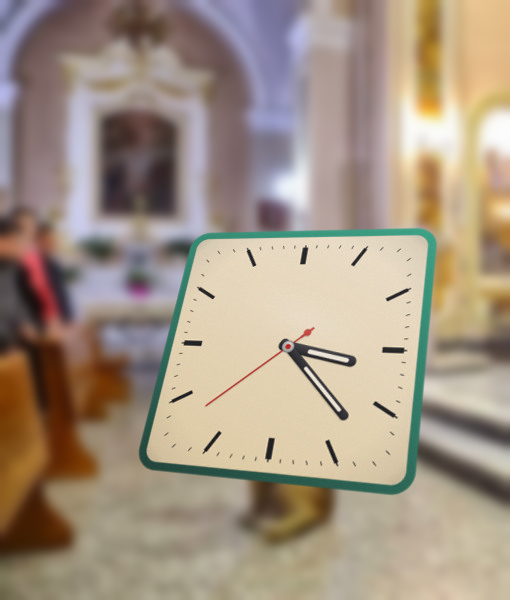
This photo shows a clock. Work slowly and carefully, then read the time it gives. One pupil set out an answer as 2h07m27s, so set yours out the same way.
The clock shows 3h22m38s
